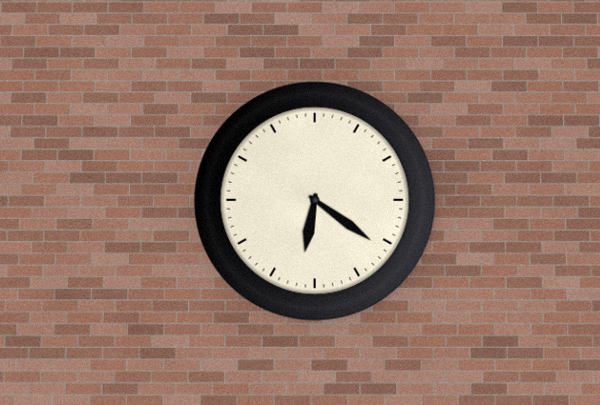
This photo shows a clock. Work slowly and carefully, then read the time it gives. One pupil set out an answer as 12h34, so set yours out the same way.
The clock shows 6h21
